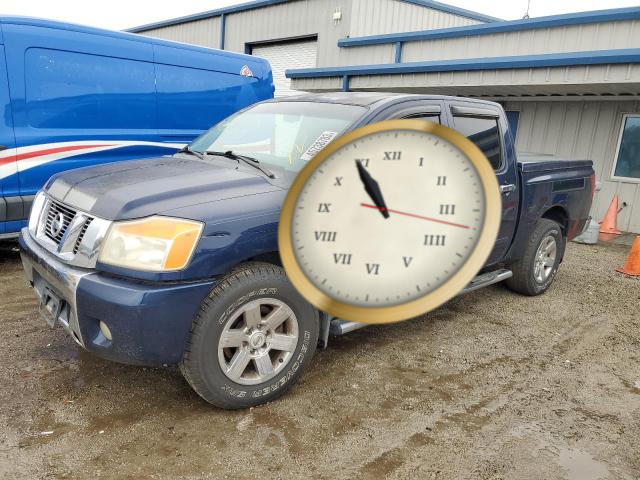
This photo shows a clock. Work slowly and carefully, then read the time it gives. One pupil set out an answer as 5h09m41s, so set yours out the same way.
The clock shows 10h54m17s
